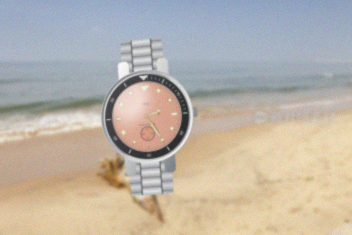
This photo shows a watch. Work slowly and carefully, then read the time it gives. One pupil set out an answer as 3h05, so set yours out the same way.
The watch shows 2h25
